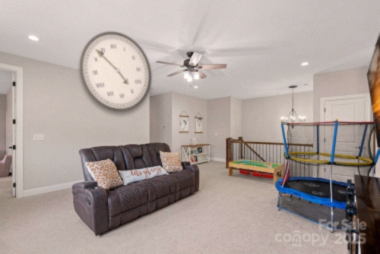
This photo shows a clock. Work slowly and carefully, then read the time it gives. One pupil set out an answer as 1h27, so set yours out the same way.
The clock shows 4h53
